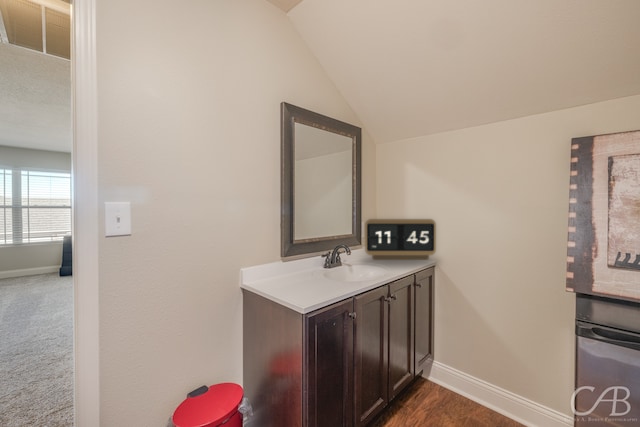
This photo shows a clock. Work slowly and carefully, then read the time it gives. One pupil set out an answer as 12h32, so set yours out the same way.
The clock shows 11h45
